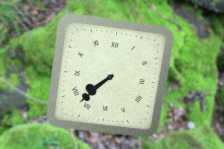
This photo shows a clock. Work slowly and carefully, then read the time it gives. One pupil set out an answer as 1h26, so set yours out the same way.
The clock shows 7h37
